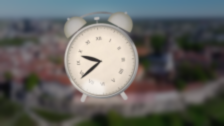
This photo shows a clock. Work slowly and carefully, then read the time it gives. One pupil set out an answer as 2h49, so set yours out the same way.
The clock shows 9h39
